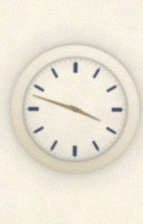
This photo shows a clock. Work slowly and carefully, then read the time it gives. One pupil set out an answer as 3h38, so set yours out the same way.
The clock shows 3h48
